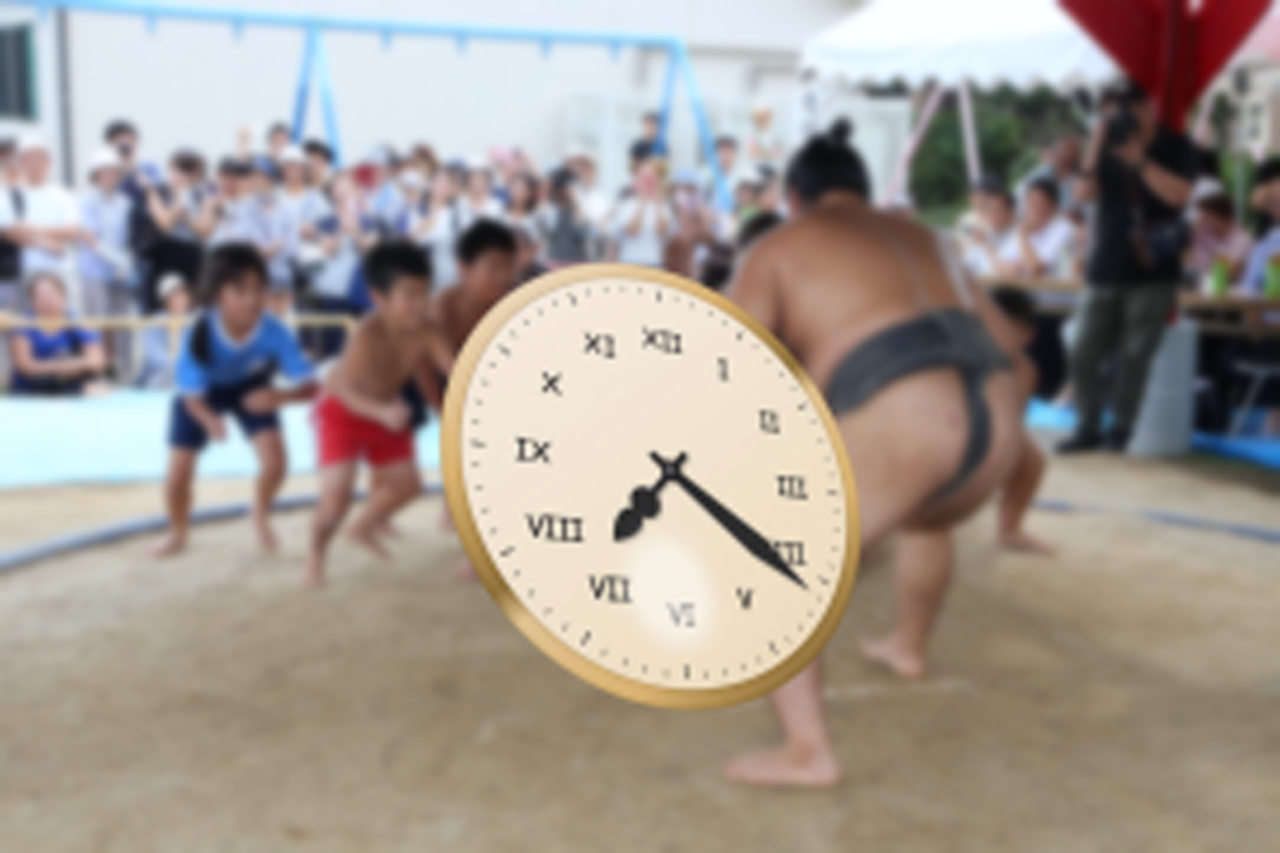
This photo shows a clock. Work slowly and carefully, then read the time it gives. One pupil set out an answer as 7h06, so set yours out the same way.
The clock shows 7h21
